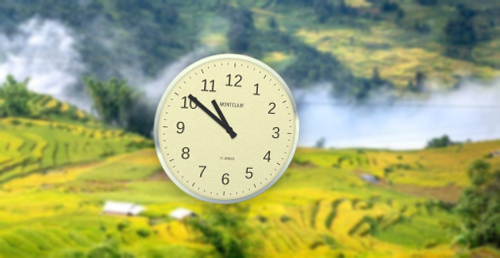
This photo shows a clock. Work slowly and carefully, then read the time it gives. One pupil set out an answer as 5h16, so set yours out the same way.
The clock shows 10h51
